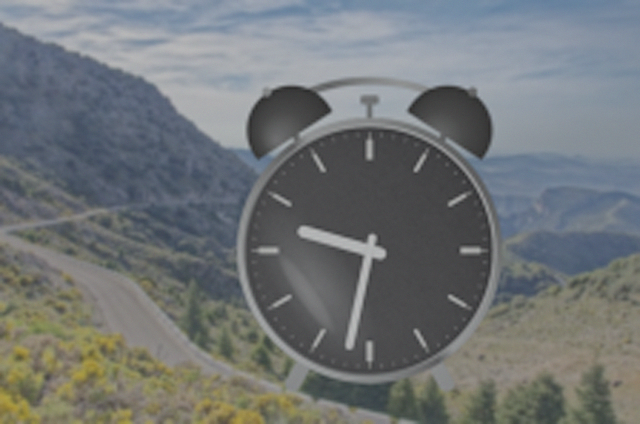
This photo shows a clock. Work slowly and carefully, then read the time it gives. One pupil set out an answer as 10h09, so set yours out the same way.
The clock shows 9h32
